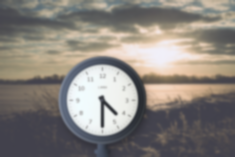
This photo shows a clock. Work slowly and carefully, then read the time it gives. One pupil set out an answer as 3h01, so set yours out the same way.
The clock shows 4h30
